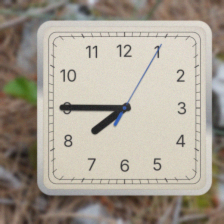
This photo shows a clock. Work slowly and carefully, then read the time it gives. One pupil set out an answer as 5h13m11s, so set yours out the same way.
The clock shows 7h45m05s
